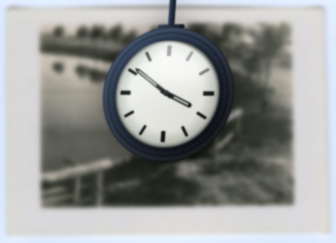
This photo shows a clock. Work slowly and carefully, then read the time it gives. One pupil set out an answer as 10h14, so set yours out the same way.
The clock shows 3h51
